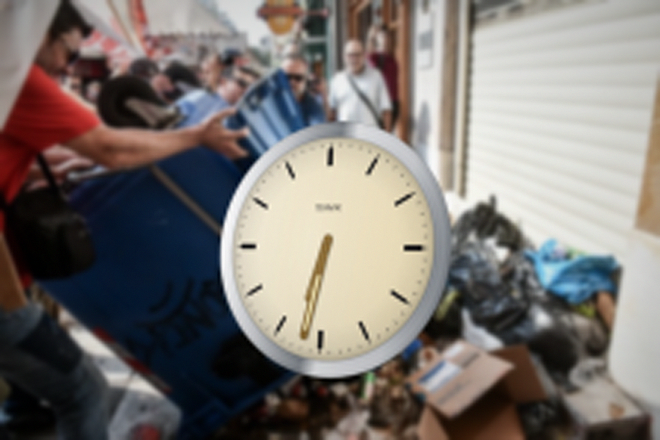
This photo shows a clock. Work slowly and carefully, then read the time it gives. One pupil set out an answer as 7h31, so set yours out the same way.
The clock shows 6h32
